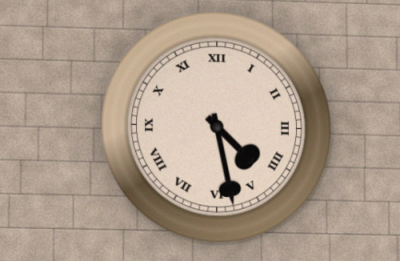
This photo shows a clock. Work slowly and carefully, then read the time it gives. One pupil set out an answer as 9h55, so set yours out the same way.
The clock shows 4h28
